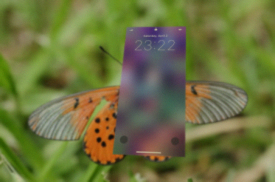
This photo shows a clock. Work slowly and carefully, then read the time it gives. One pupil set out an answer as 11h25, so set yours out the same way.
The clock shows 23h22
